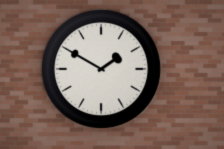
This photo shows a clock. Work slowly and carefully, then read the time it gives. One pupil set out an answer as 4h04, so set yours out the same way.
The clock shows 1h50
